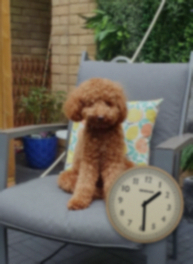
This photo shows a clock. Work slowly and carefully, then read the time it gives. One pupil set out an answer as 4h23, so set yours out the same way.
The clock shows 1h29
